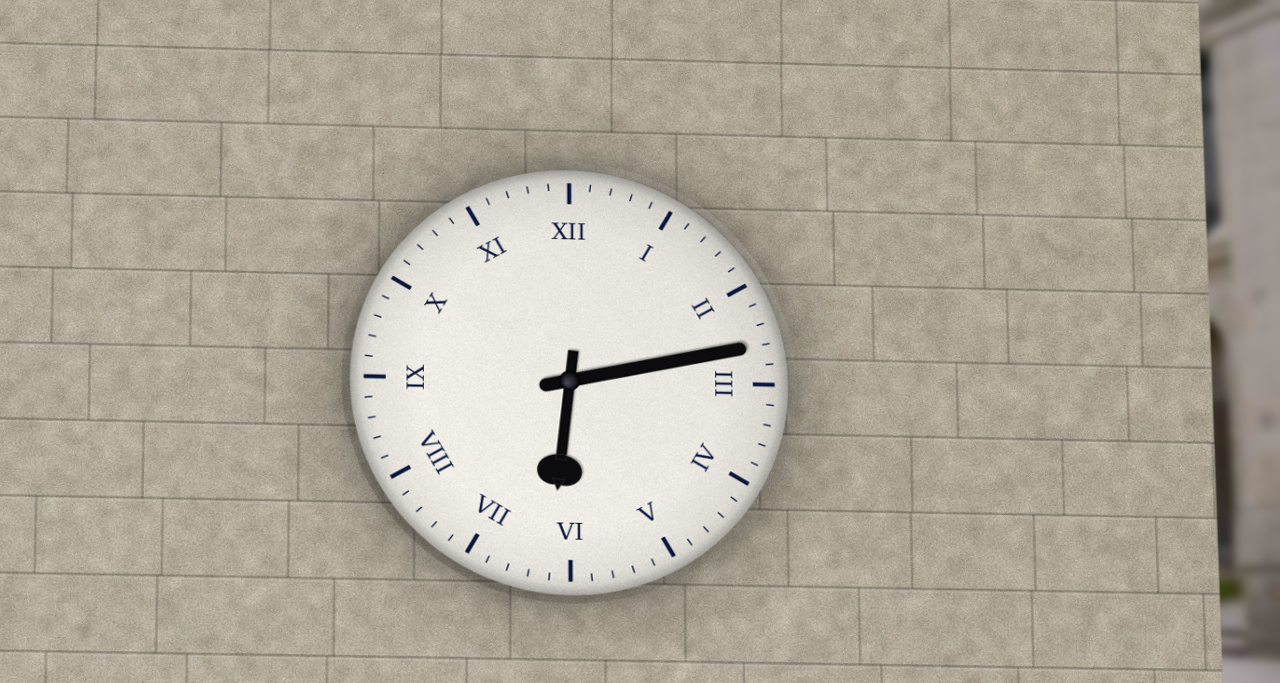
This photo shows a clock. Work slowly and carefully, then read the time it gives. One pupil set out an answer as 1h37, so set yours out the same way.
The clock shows 6h13
